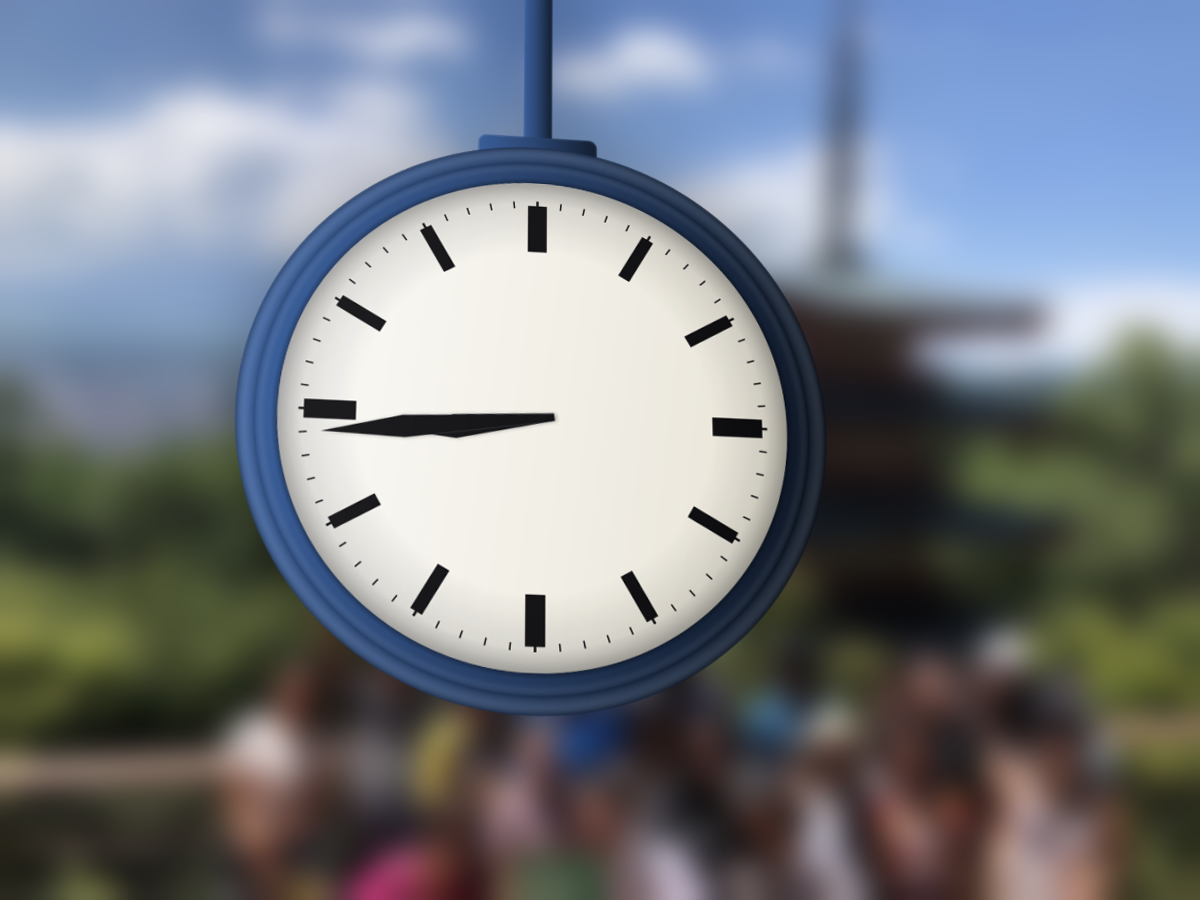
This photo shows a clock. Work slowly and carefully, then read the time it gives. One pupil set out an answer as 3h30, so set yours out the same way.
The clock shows 8h44
